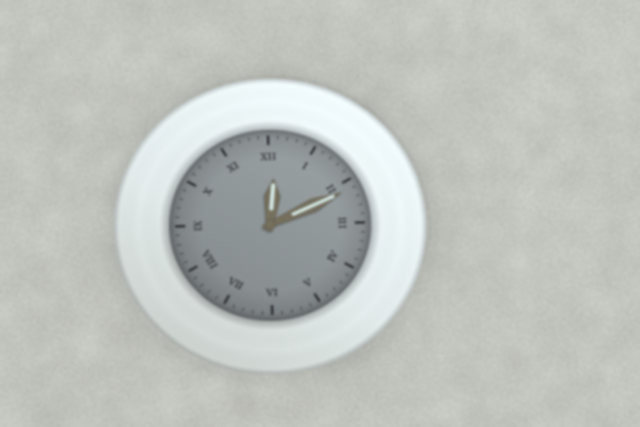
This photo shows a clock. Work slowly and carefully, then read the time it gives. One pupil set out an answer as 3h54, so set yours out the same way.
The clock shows 12h11
